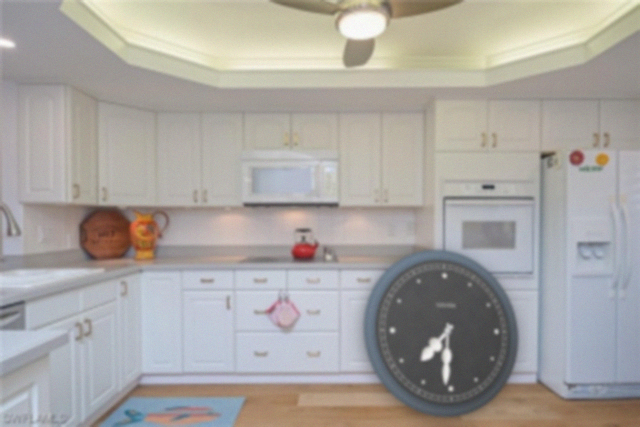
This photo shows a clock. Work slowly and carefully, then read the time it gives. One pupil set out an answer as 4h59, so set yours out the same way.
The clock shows 7h31
